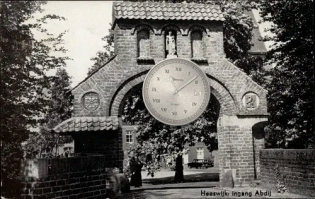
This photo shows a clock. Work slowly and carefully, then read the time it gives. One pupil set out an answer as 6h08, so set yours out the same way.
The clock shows 11h08
